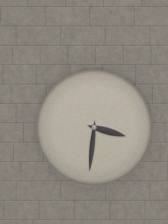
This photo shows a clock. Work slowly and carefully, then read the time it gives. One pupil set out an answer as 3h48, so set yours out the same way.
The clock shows 3h31
